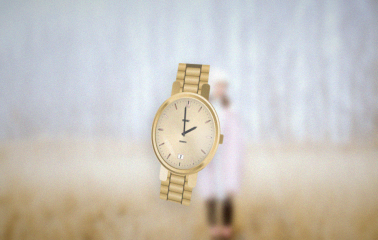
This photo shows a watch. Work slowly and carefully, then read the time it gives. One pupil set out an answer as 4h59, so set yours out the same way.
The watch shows 1h59
